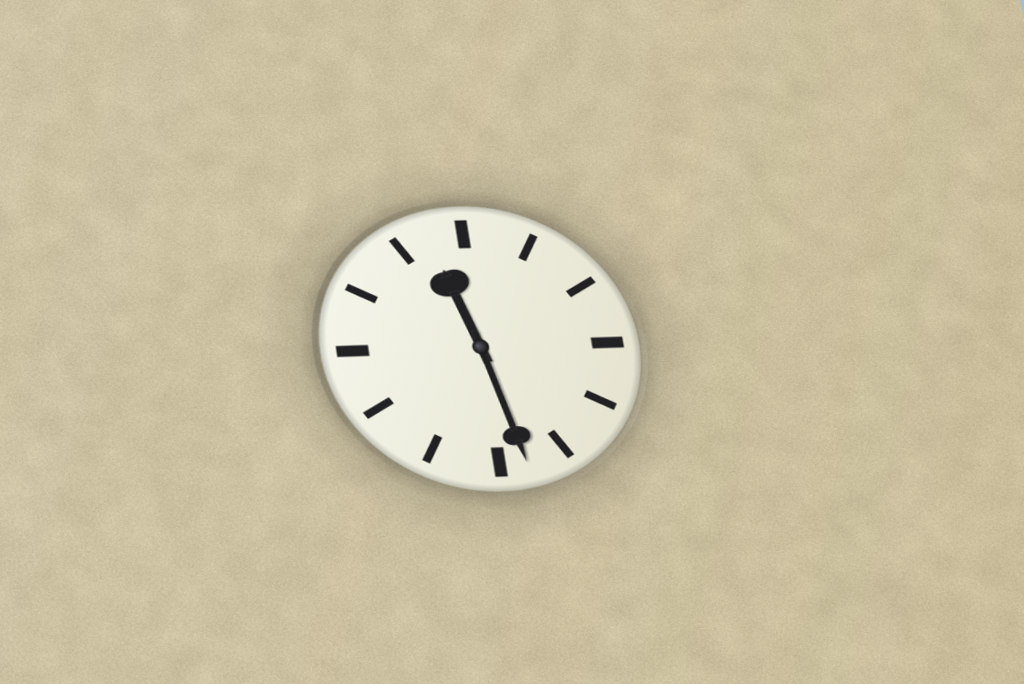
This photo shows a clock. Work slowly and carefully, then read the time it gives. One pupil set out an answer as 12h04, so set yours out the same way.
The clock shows 11h28
